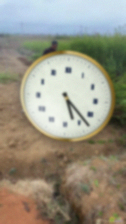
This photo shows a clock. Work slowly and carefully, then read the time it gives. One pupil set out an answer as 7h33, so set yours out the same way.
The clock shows 5h23
